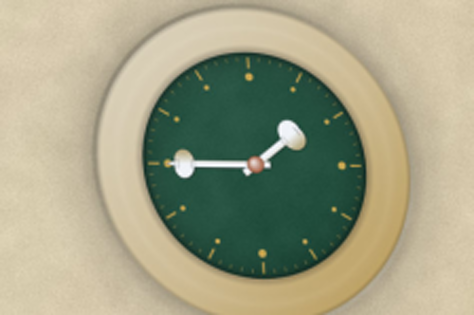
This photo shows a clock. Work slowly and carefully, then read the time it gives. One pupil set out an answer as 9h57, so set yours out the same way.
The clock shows 1h45
